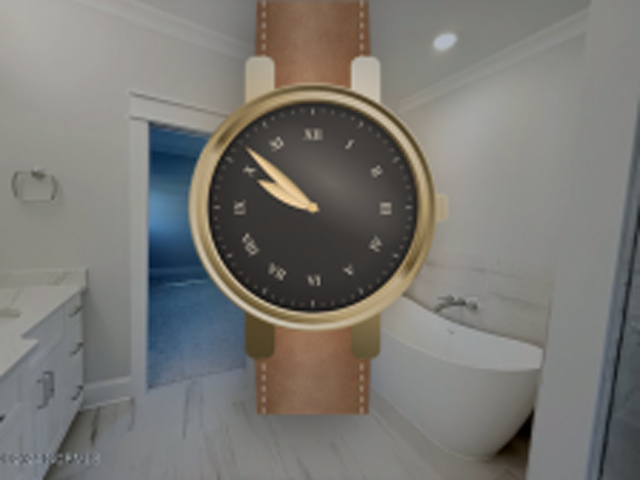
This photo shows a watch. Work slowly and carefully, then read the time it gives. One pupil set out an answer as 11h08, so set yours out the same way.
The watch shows 9h52
